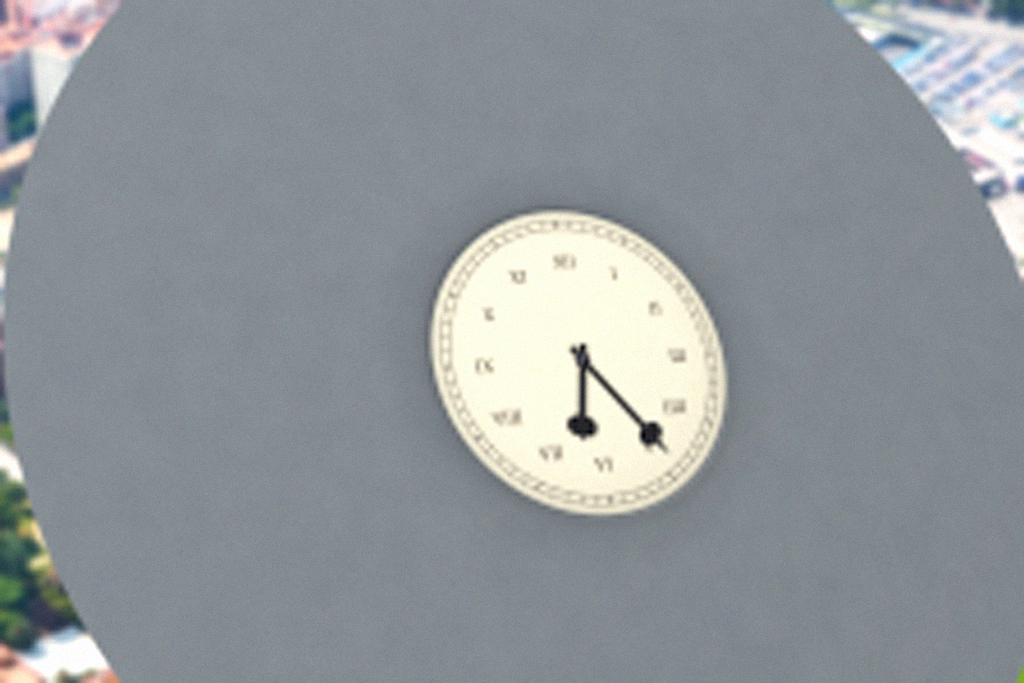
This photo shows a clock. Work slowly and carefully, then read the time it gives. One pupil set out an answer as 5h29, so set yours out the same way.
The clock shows 6h24
